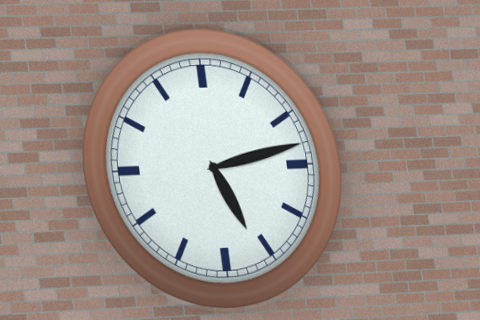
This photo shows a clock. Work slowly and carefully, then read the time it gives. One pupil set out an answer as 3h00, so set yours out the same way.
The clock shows 5h13
